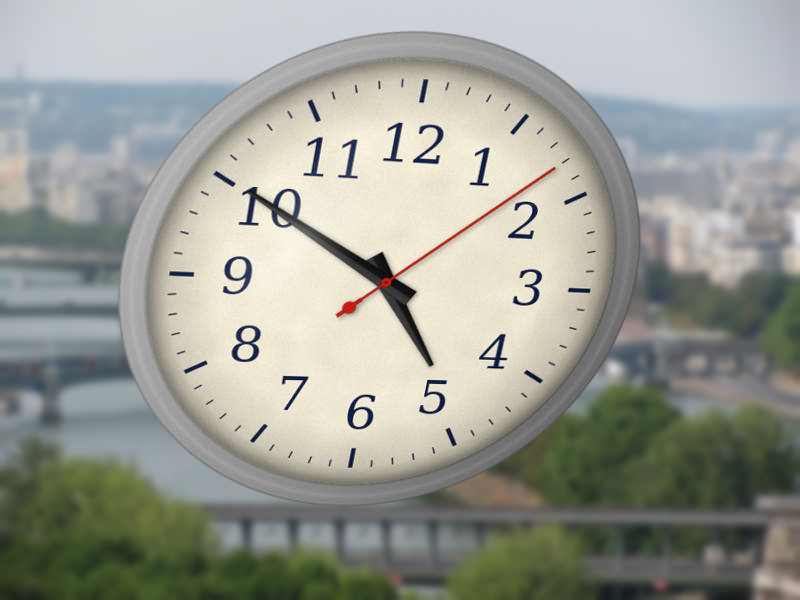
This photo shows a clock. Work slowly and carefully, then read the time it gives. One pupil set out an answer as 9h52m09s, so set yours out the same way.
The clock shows 4h50m08s
